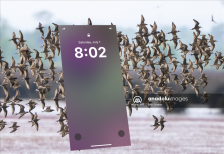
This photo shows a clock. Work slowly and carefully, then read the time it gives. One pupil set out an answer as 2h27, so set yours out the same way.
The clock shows 8h02
